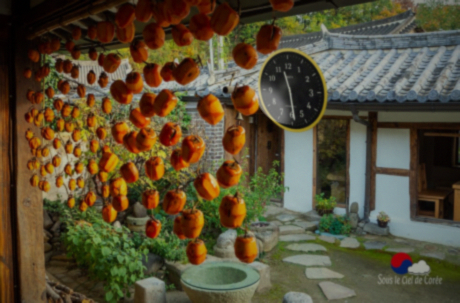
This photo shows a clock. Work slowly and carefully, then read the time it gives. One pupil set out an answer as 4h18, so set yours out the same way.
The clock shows 11h29
